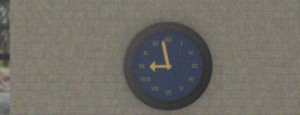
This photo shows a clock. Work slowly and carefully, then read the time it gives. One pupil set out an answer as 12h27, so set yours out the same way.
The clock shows 8h58
